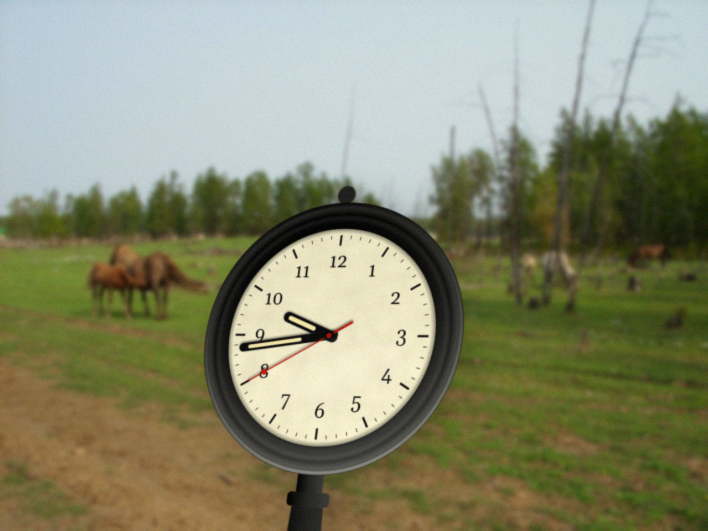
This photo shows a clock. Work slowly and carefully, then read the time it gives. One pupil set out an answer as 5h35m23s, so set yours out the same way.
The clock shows 9h43m40s
